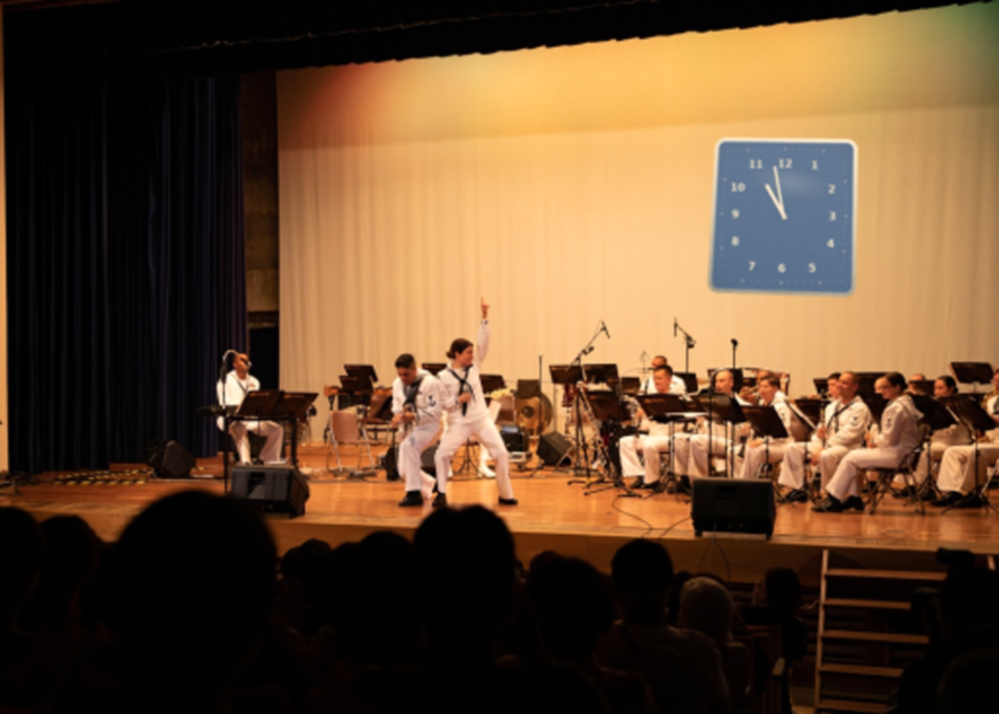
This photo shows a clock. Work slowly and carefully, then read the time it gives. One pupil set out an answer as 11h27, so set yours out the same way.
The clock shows 10h58
